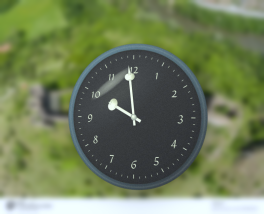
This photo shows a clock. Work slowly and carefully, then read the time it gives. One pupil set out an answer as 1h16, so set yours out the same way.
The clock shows 9h59
